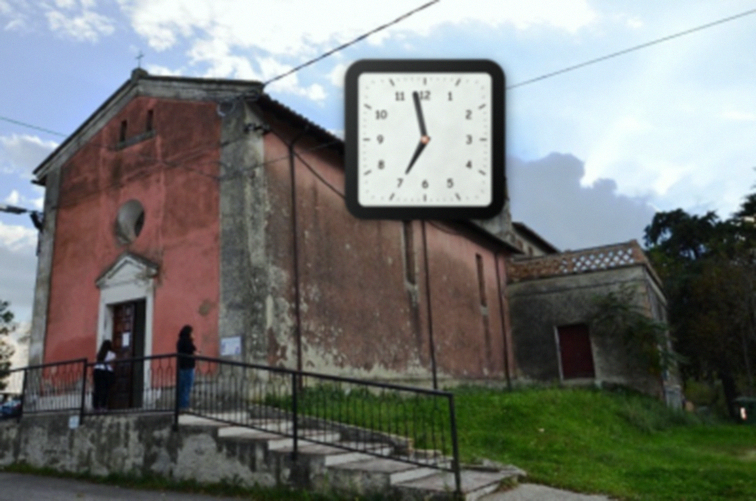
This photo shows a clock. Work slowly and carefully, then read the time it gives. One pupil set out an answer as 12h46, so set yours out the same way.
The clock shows 6h58
